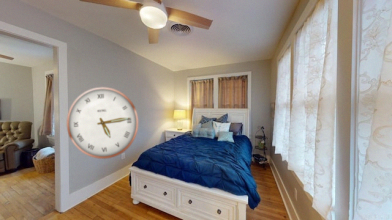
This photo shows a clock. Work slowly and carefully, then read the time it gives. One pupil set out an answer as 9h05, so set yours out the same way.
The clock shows 5h14
